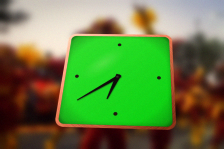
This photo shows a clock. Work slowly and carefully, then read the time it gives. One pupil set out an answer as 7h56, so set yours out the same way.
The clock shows 6h39
